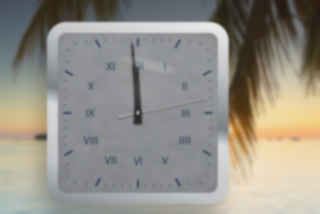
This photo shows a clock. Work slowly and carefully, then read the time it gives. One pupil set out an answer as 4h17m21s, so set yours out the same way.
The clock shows 11h59m13s
